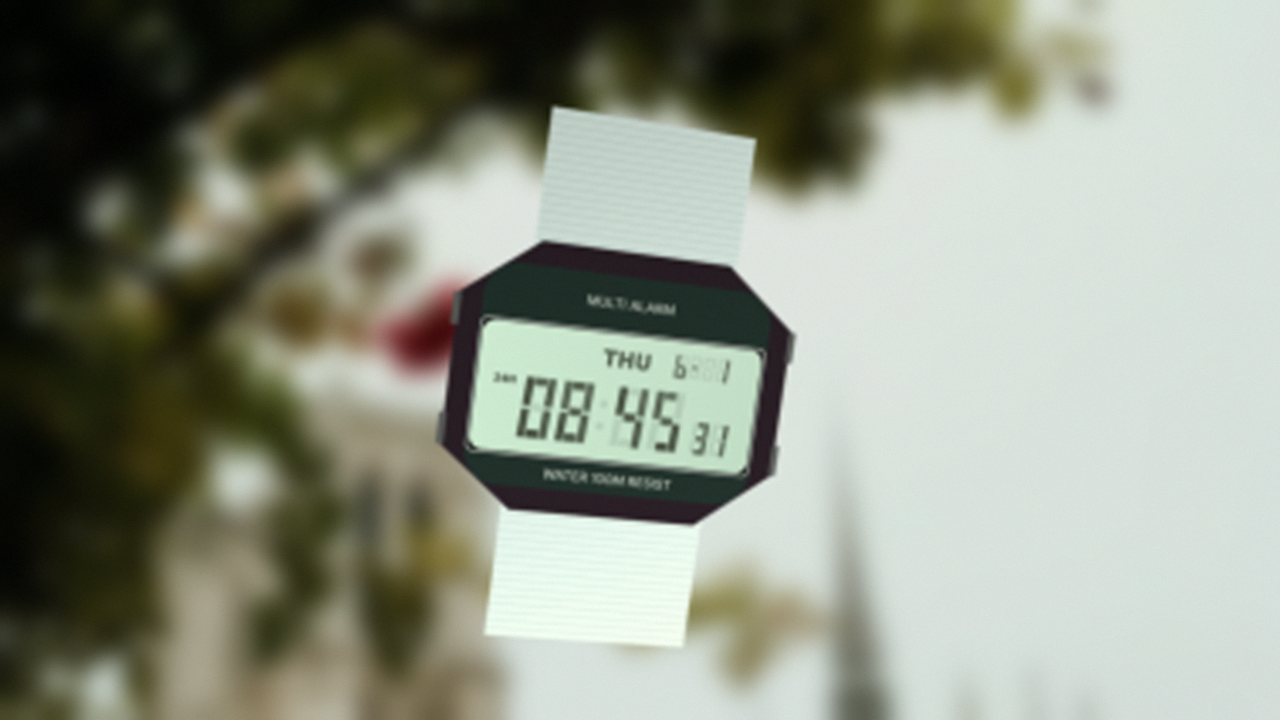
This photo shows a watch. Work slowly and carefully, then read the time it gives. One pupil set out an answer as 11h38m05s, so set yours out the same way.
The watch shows 8h45m31s
